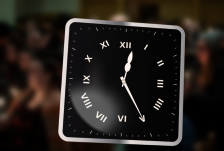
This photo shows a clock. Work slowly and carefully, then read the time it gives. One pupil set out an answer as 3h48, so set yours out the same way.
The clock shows 12h25
